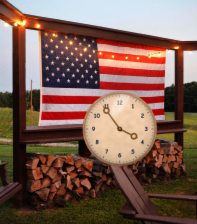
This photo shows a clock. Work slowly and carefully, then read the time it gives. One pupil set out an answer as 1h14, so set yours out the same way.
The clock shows 3h54
